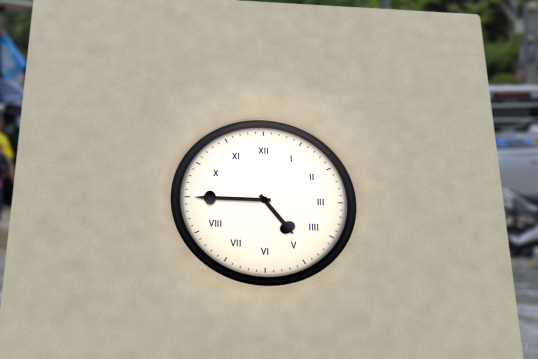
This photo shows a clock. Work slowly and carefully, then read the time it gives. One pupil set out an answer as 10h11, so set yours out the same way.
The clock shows 4h45
